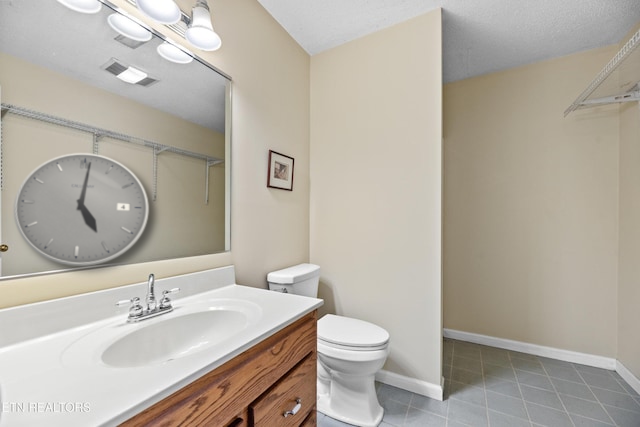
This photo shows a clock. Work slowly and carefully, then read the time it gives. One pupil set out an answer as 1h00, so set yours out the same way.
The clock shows 5h01
